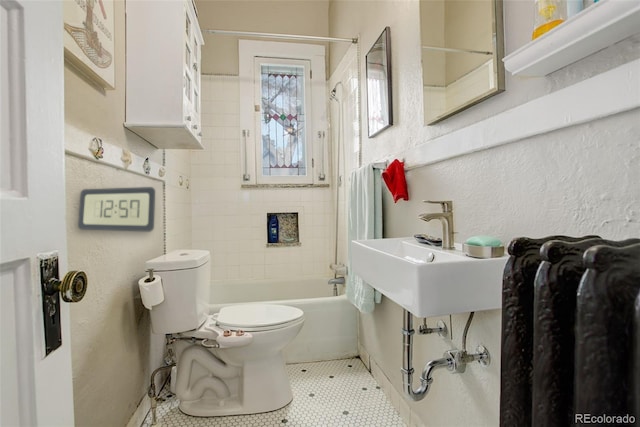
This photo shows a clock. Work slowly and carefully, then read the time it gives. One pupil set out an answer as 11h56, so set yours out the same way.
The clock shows 12h57
